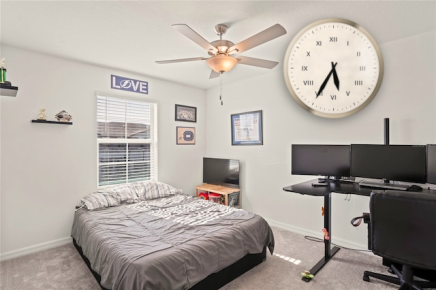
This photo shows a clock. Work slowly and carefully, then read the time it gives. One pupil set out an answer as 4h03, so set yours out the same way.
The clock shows 5h35
